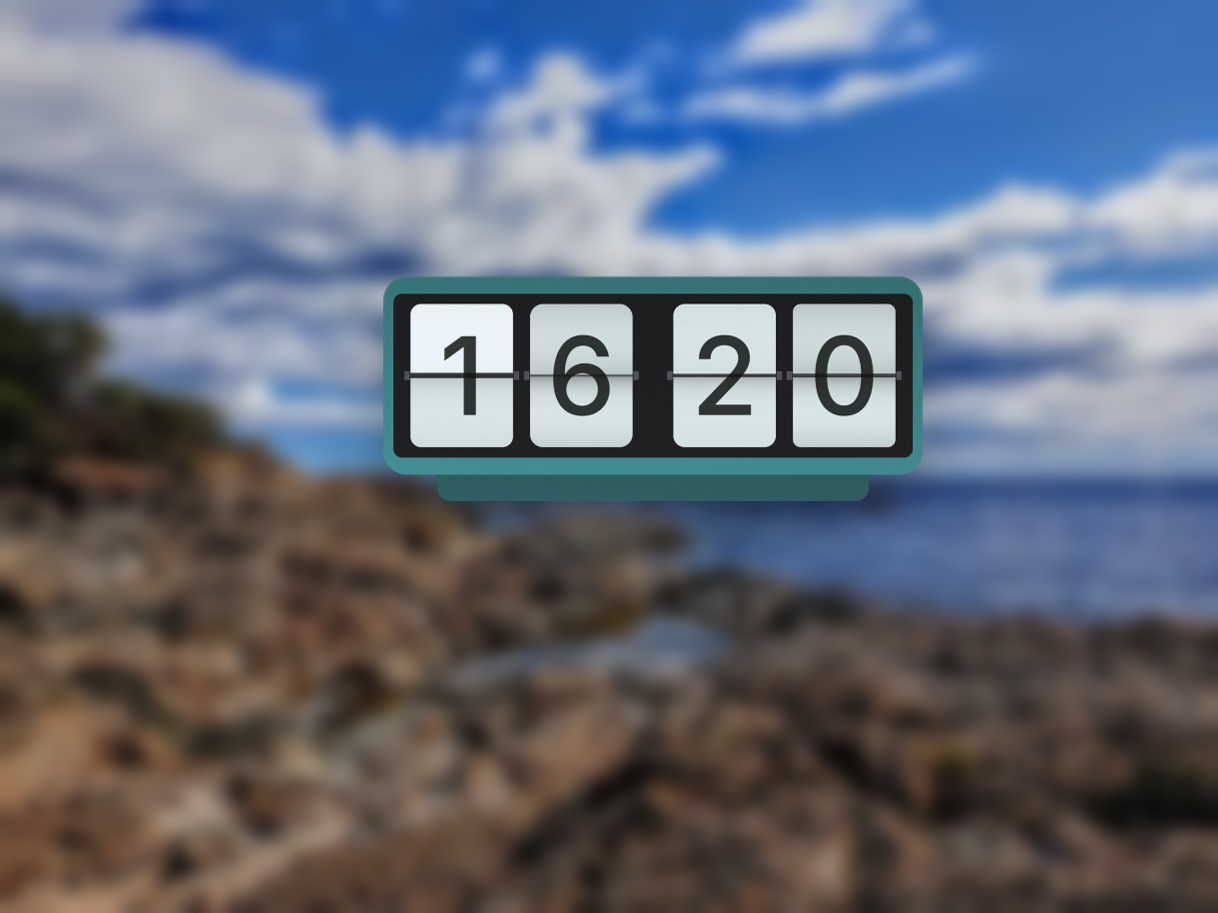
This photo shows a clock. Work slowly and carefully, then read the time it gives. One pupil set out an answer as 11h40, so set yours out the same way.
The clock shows 16h20
